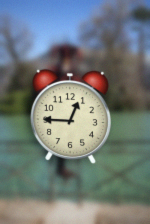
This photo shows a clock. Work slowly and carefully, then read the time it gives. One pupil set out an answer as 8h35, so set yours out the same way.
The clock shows 12h45
